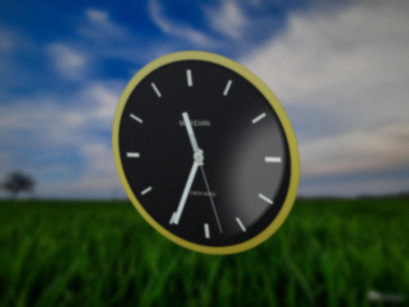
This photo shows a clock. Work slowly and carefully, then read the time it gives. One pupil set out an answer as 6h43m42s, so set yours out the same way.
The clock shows 11h34m28s
